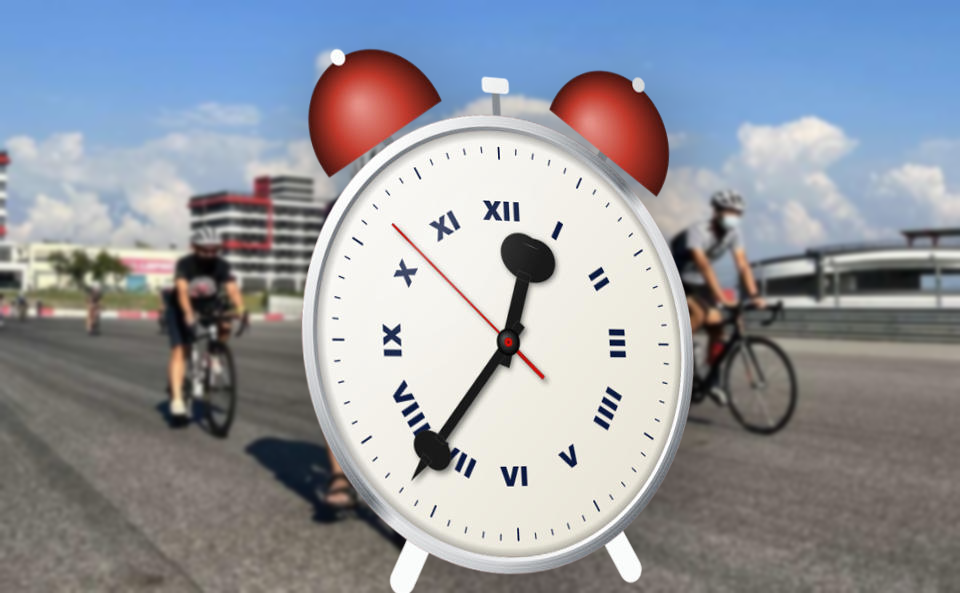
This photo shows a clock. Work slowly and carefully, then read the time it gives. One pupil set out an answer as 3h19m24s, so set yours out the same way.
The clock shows 12h36m52s
